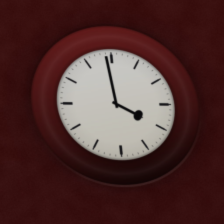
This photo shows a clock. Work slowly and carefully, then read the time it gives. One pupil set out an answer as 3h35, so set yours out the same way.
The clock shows 3h59
